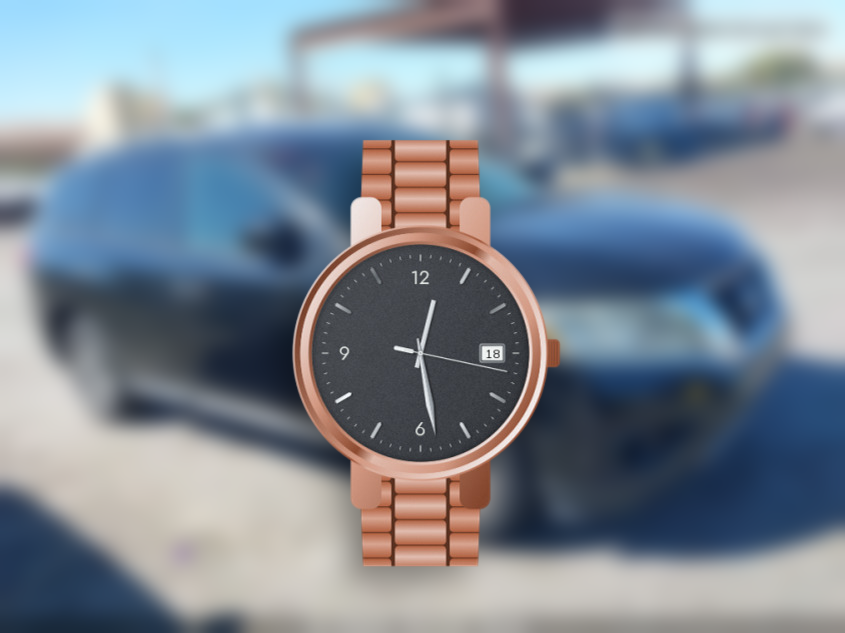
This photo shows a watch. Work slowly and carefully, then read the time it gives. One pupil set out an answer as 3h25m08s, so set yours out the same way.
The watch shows 12h28m17s
